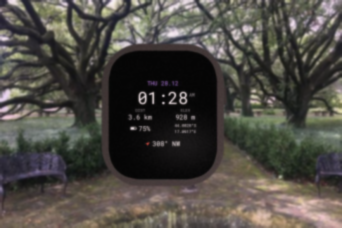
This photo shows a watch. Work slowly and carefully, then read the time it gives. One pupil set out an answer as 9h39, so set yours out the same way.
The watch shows 1h28
